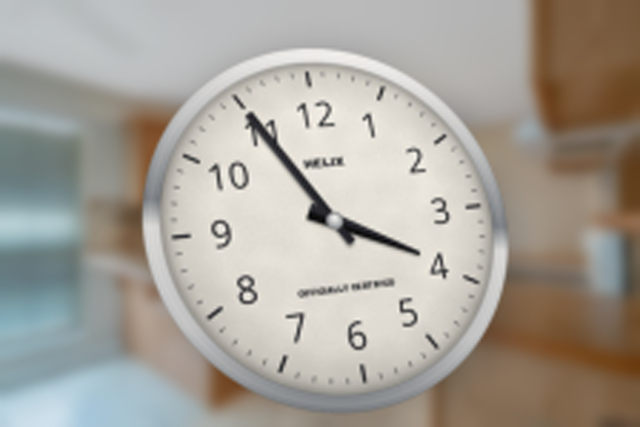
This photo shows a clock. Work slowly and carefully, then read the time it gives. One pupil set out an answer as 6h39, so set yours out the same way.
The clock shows 3h55
